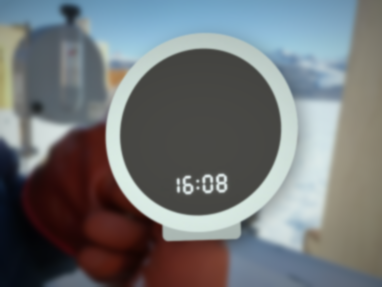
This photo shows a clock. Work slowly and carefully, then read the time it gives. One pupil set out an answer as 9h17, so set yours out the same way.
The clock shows 16h08
